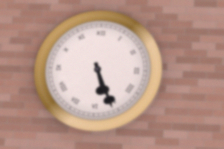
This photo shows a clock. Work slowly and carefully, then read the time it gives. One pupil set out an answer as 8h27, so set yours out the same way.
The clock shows 5h26
